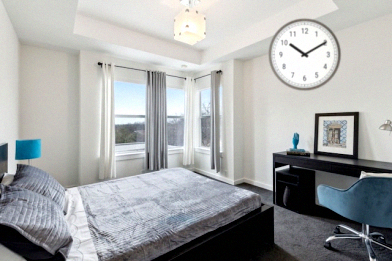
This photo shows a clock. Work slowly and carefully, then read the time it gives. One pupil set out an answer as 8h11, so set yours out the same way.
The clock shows 10h10
